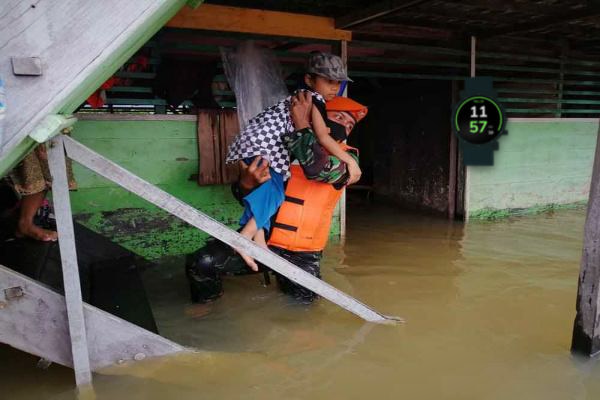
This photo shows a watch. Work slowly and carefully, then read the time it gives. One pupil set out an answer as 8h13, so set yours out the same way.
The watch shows 11h57
